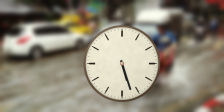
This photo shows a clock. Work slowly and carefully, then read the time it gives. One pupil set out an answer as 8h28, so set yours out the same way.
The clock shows 5h27
